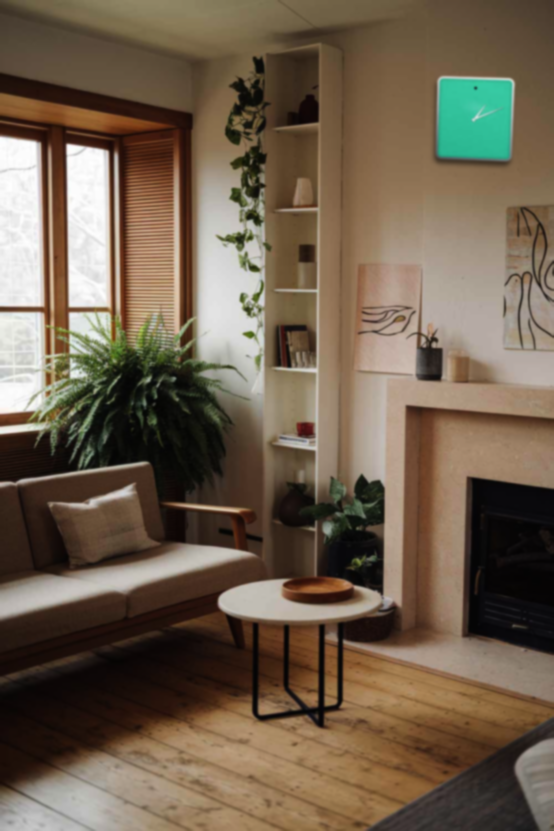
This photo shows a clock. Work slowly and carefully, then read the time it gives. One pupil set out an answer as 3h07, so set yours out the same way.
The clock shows 1h11
